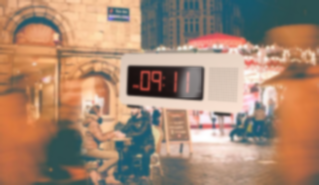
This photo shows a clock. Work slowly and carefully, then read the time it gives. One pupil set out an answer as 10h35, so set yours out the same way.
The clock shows 9h11
